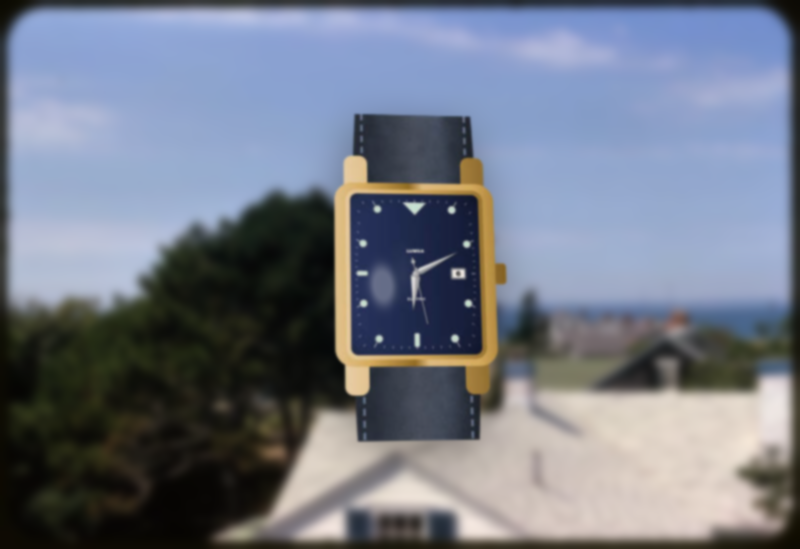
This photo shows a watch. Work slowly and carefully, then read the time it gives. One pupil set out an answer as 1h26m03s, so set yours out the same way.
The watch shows 6h10m28s
